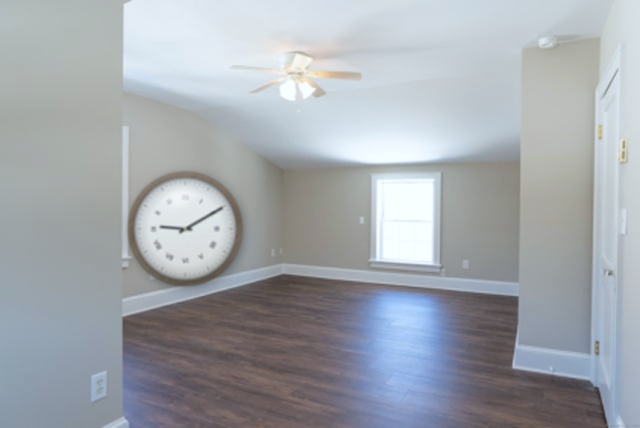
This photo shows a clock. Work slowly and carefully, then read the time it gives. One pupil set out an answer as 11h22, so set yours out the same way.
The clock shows 9h10
